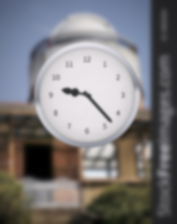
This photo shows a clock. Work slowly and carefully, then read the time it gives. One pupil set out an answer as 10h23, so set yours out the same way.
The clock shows 9h23
